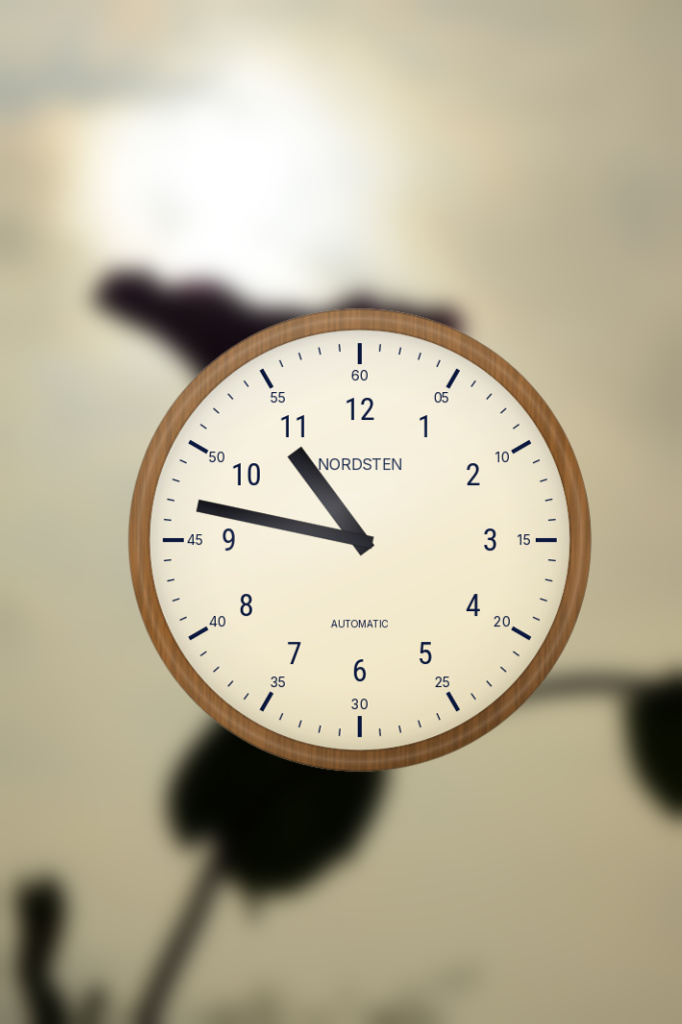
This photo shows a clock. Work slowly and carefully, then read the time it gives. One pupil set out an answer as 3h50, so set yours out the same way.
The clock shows 10h47
